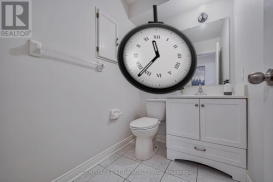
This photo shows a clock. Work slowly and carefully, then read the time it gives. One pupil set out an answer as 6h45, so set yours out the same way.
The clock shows 11h37
